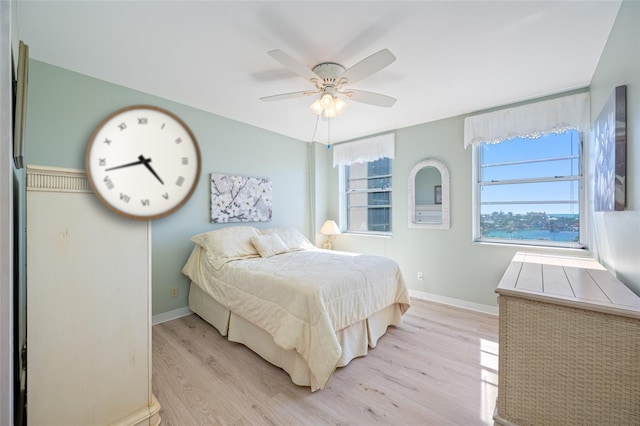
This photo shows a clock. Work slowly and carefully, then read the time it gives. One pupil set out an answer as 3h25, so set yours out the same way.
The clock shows 4h43
